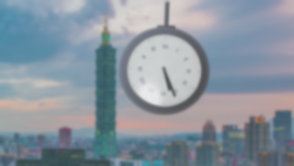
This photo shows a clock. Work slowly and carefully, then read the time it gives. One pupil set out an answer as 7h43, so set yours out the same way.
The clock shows 5h26
